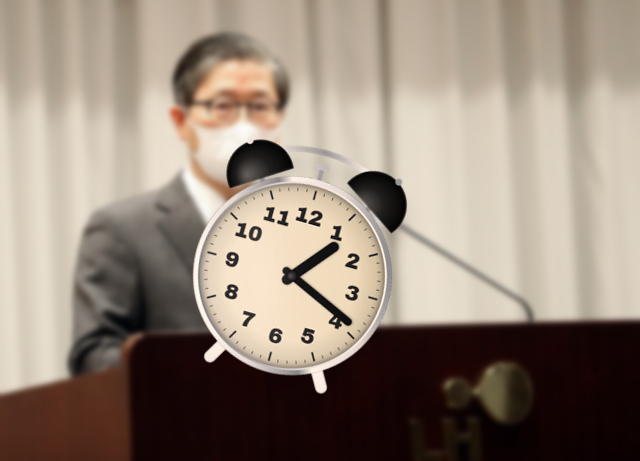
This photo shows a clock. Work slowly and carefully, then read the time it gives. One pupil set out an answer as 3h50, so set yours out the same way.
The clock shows 1h19
